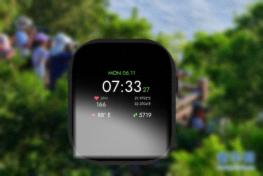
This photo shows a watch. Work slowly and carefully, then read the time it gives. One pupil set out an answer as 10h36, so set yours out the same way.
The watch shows 7h33
